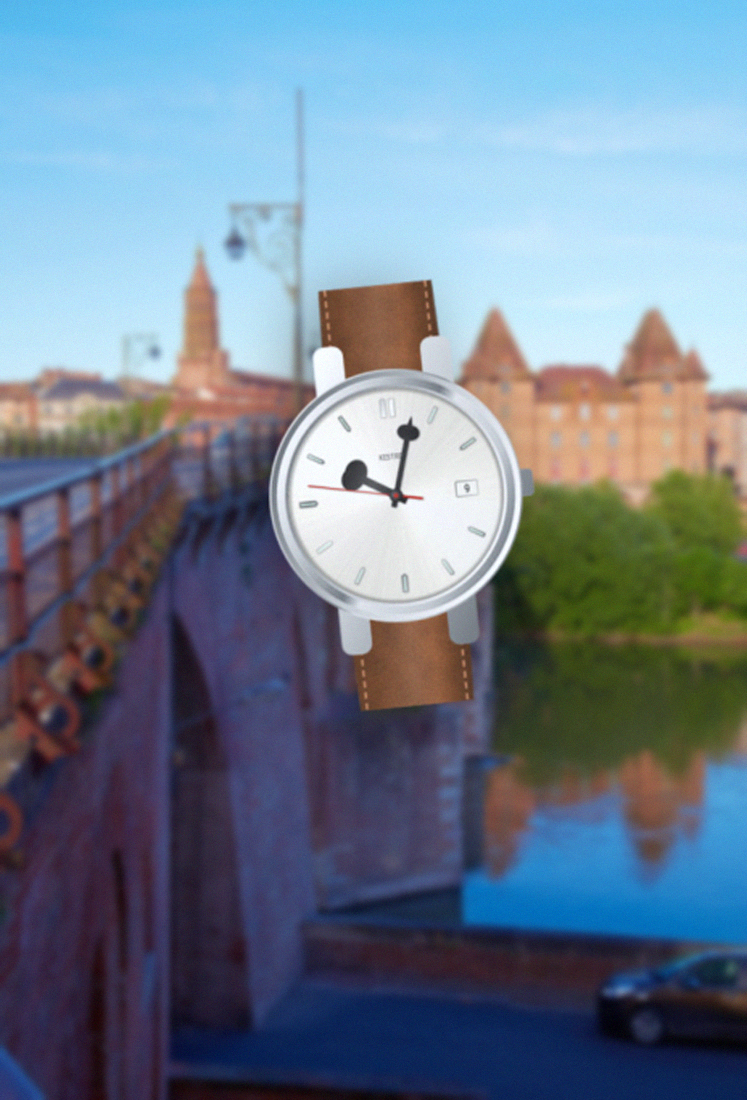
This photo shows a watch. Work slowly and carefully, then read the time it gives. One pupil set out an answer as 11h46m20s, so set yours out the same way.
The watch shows 10h02m47s
